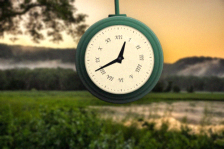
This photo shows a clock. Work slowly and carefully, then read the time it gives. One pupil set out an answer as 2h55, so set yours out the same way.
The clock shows 12h41
